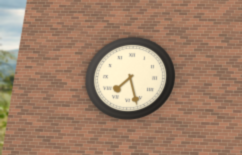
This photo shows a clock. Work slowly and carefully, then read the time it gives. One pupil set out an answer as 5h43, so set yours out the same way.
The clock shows 7h27
